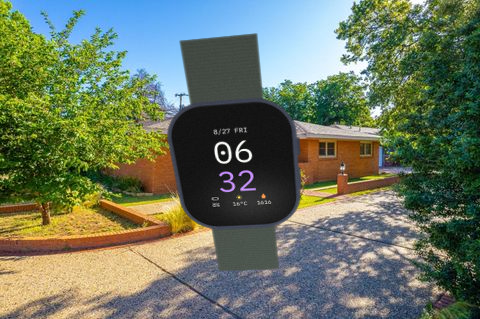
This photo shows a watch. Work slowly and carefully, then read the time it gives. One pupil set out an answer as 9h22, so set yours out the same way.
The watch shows 6h32
